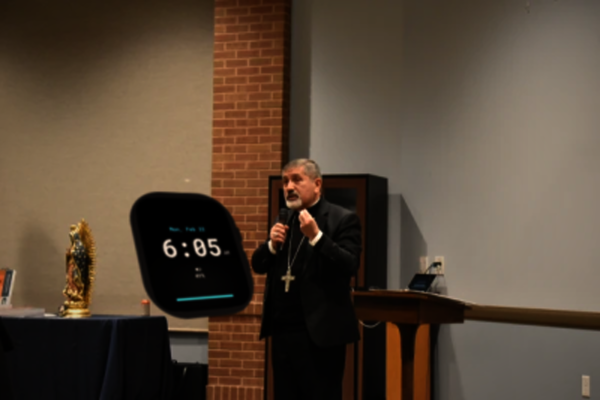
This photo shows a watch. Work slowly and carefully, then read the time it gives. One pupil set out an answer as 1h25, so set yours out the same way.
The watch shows 6h05
